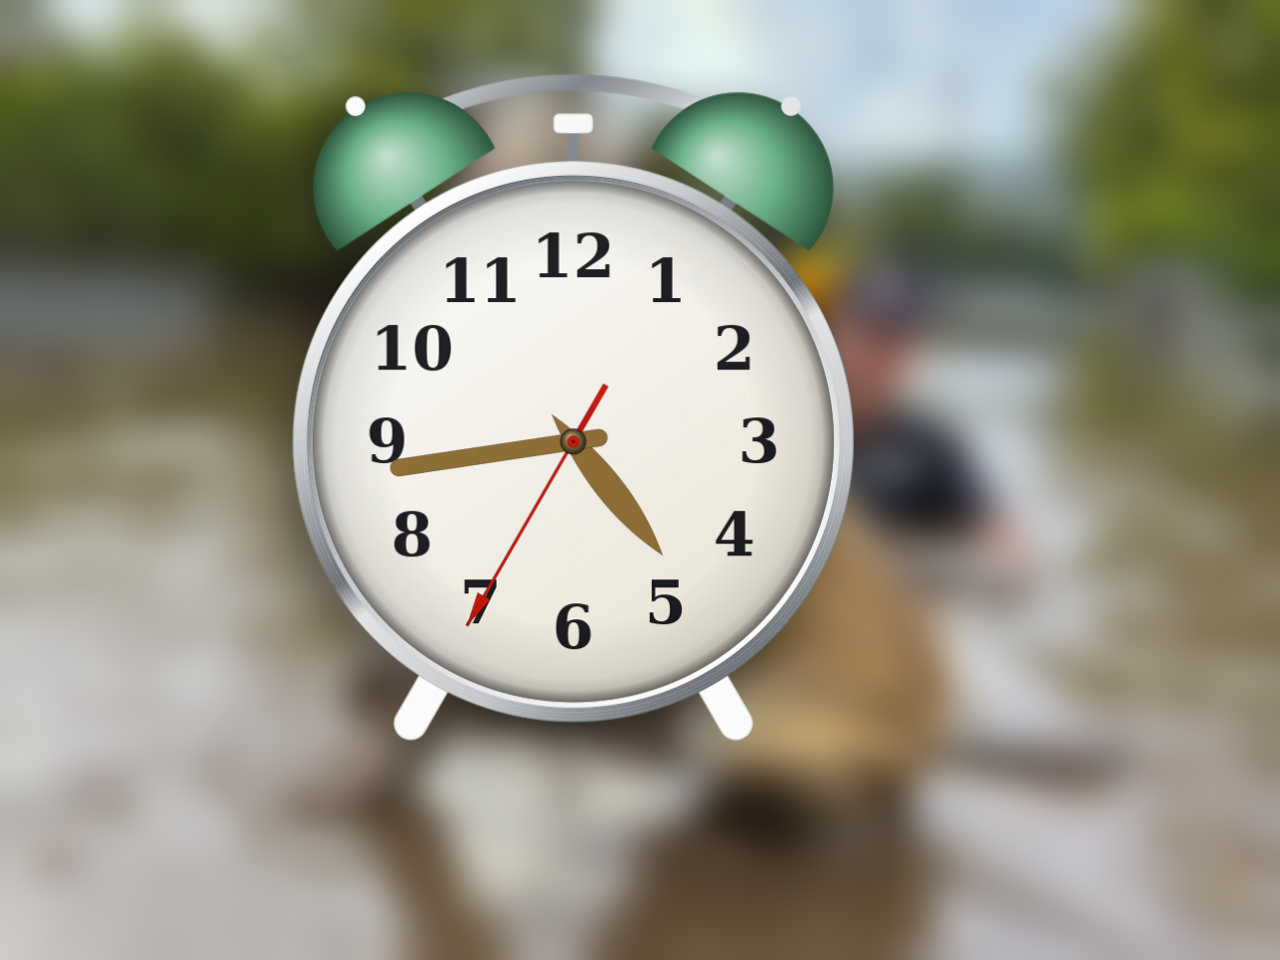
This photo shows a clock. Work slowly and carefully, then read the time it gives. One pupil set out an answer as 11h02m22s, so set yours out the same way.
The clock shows 4h43m35s
